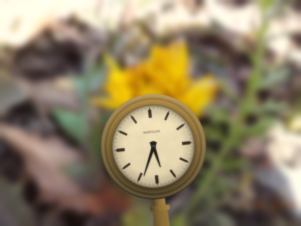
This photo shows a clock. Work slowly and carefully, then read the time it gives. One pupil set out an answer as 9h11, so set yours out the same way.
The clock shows 5h34
